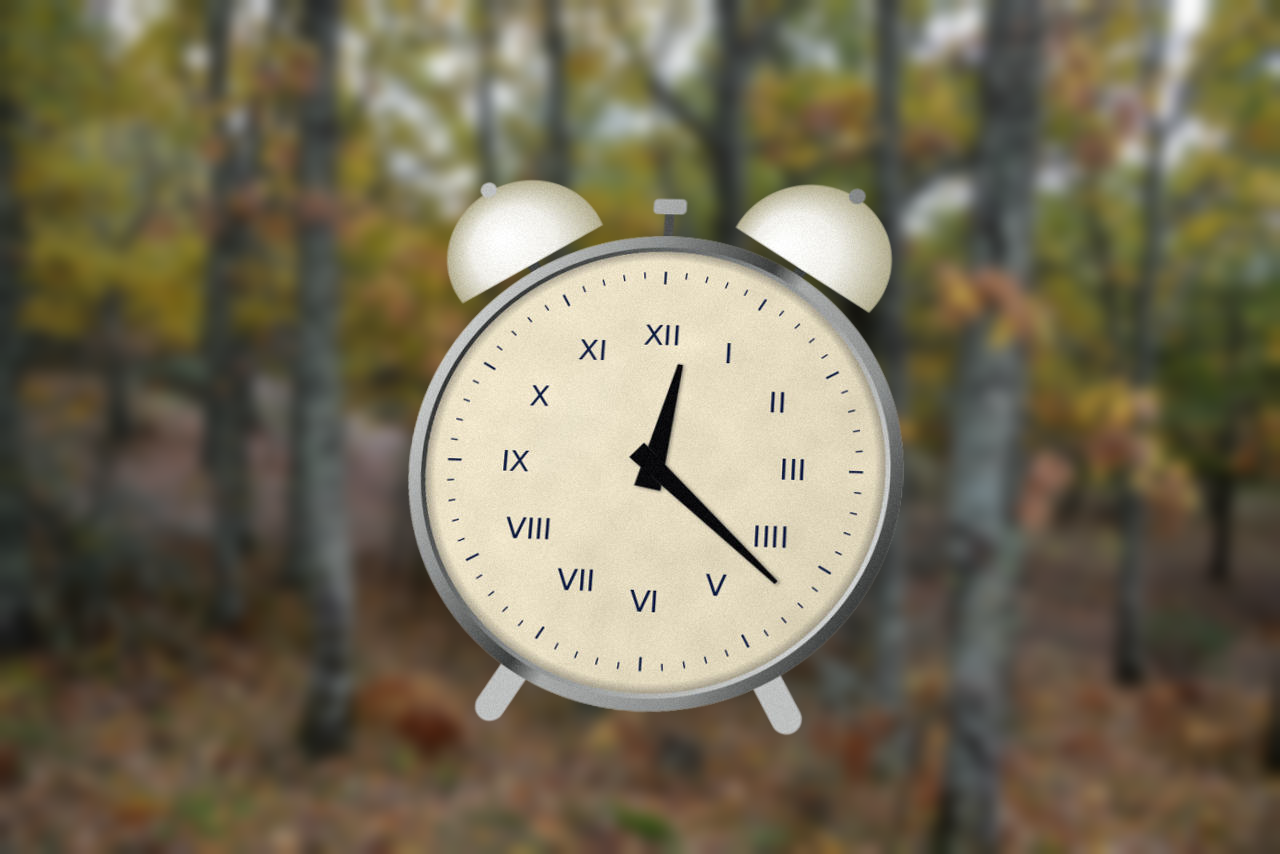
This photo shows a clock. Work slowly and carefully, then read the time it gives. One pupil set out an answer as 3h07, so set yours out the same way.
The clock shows 12h22
